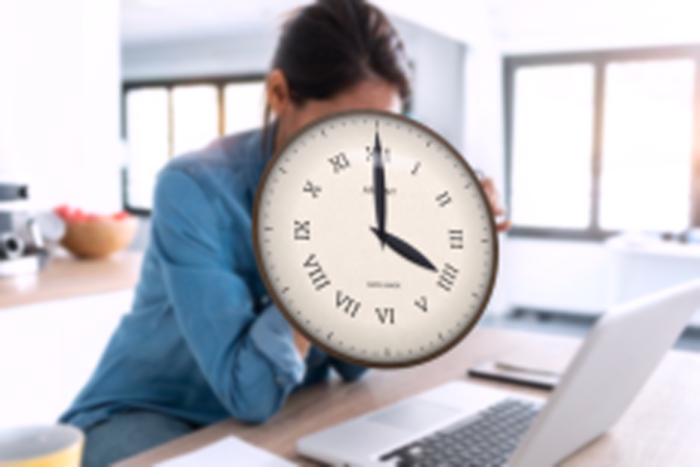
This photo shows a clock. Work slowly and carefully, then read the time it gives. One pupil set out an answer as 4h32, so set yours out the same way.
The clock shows 4h00
